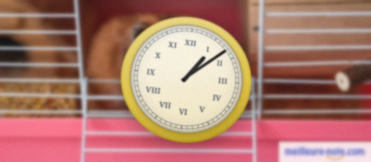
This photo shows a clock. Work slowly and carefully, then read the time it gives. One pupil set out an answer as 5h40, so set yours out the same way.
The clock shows 1h08
